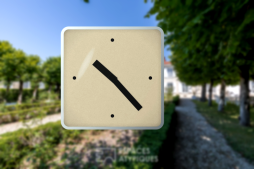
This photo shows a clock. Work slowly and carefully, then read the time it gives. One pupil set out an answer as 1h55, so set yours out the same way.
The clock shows 10h23
